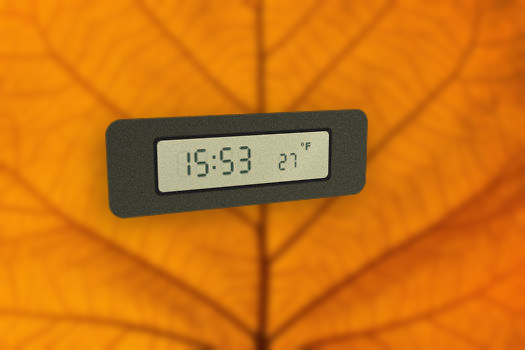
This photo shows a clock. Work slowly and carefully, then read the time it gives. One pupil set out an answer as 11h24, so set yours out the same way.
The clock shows 15h53
